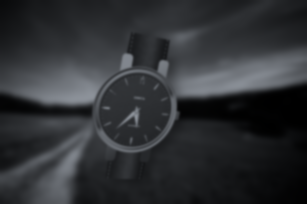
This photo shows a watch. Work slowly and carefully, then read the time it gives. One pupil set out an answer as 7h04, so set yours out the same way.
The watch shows 5h37
